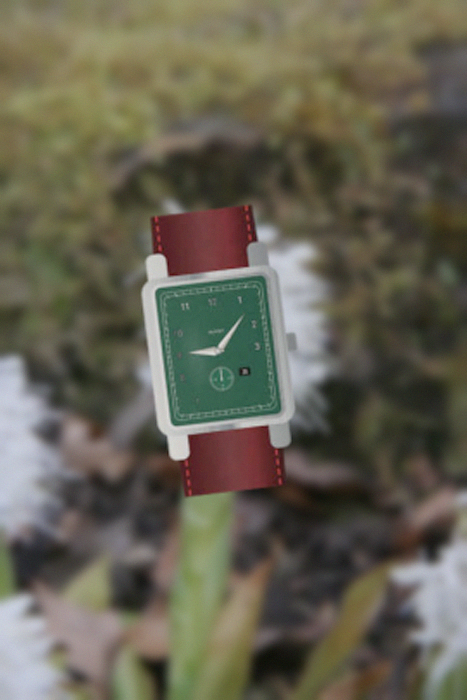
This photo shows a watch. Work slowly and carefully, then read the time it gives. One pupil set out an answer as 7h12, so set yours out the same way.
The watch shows 9h07
